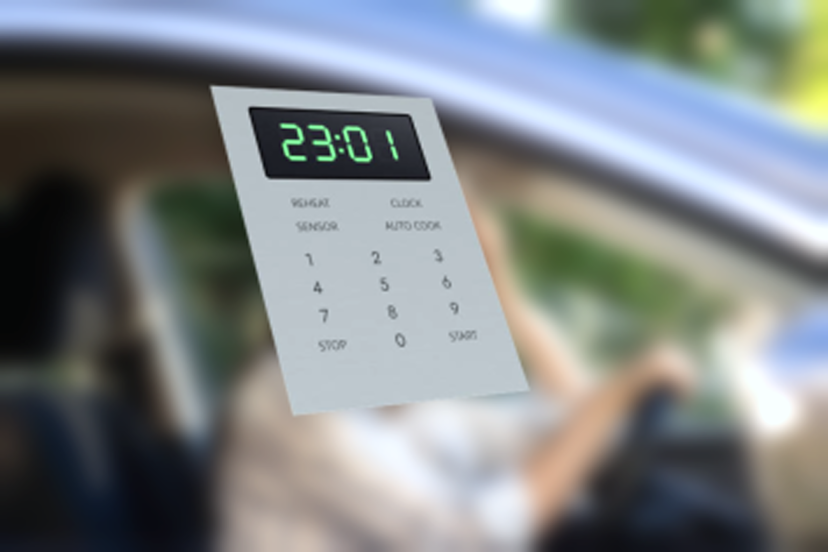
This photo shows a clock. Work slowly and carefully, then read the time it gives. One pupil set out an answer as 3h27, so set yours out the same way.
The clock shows 23h01
